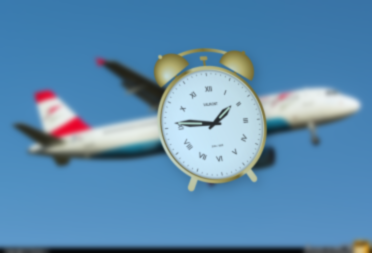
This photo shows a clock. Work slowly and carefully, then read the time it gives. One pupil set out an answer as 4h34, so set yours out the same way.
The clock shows 1h46
